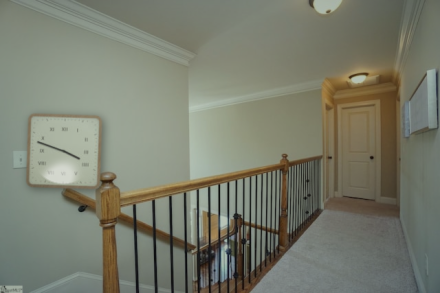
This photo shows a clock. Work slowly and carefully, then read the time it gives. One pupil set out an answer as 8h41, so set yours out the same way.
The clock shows 3h48
